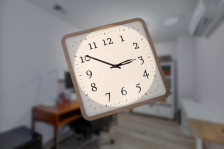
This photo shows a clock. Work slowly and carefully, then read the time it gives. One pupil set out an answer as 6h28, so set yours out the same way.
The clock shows 2h51
